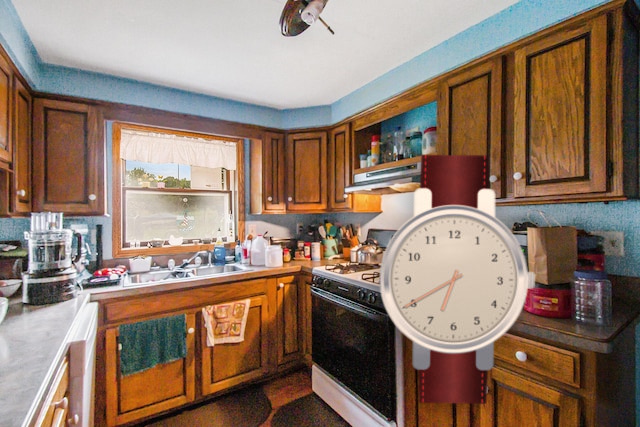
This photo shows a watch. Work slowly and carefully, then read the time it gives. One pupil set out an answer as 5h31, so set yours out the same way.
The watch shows 6h40
